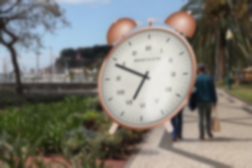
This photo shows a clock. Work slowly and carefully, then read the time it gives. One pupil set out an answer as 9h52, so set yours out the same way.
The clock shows 6h49
